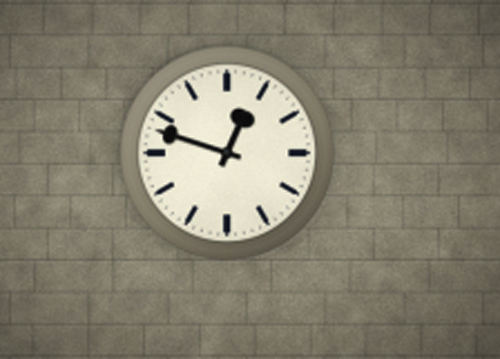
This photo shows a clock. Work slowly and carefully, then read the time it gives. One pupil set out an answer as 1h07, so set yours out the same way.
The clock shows 12h48
